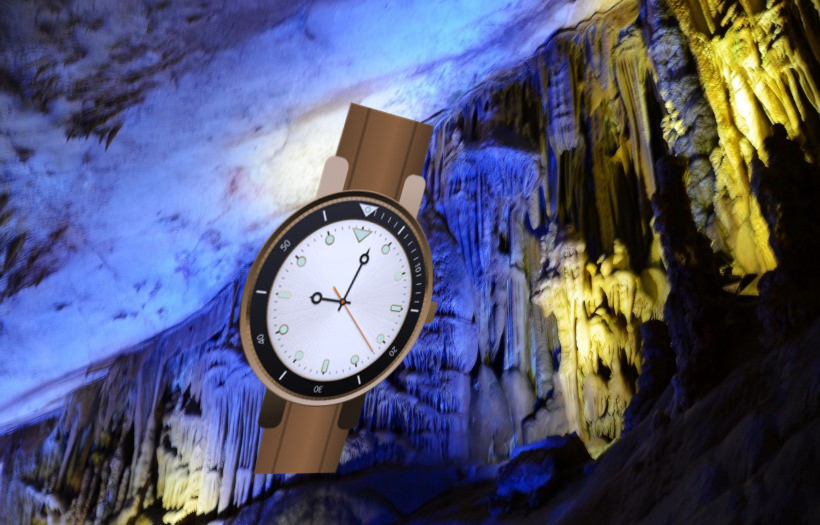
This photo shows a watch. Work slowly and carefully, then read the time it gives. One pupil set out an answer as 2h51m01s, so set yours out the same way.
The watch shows 9h02m22s
